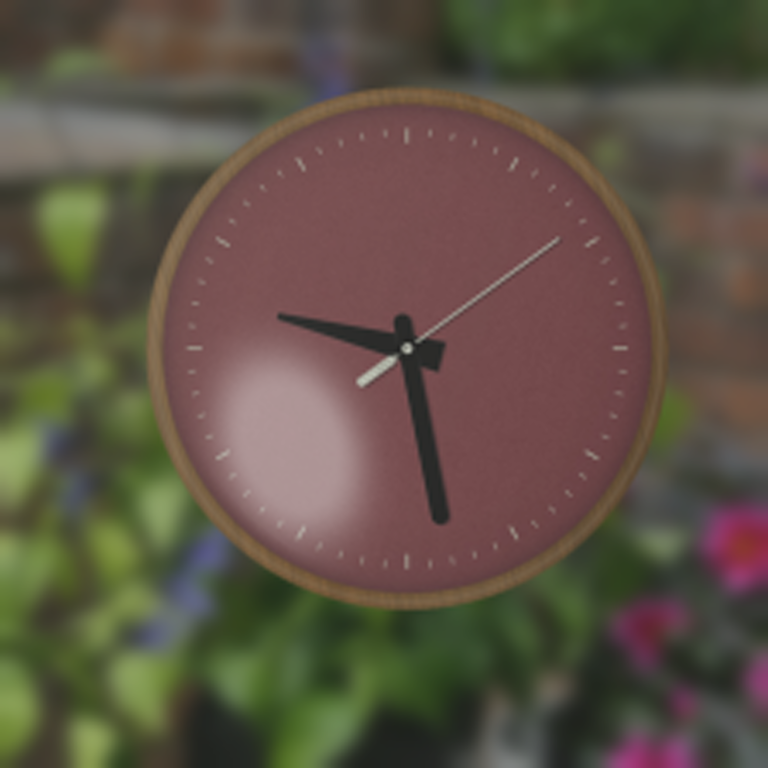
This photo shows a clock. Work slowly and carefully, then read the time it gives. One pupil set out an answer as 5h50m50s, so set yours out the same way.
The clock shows 9h28m09s
